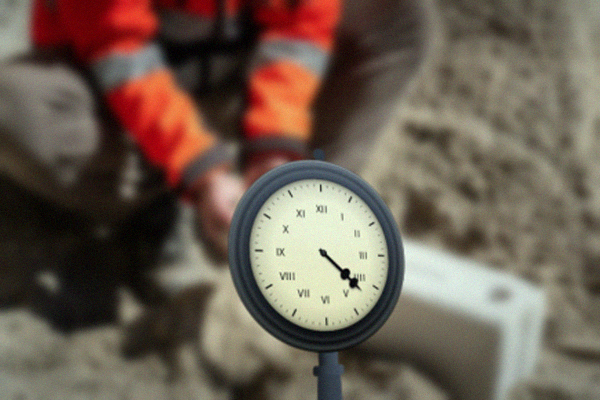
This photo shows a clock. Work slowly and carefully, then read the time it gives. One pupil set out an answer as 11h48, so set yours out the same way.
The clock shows 4h22
